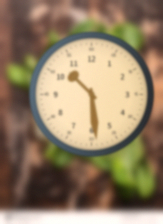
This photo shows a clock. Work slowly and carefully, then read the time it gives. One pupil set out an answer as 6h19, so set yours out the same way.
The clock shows 10h29
